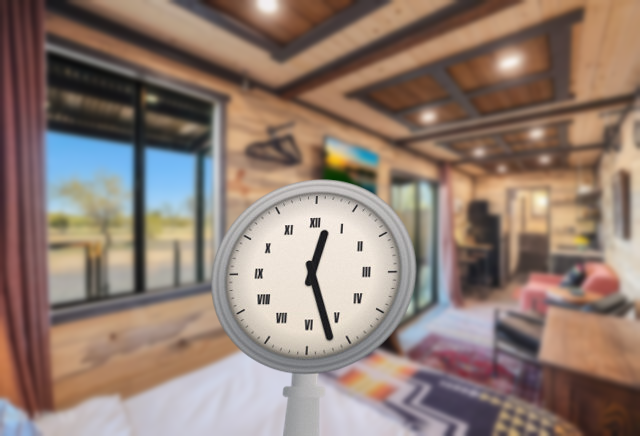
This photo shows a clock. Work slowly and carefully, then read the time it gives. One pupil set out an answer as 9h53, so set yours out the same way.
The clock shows 12h27
